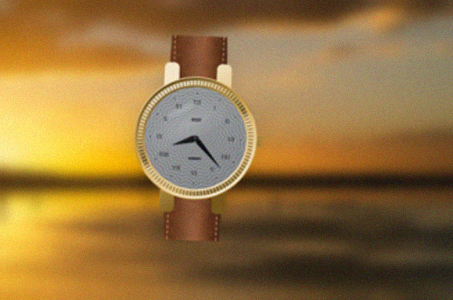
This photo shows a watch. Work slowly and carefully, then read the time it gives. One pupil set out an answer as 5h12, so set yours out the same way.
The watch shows 8h23
